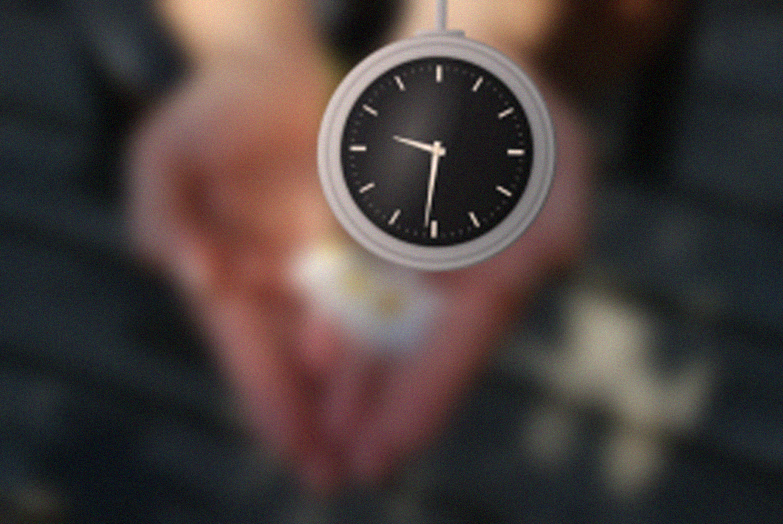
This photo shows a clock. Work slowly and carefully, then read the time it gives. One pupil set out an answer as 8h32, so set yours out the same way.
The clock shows 9h31
